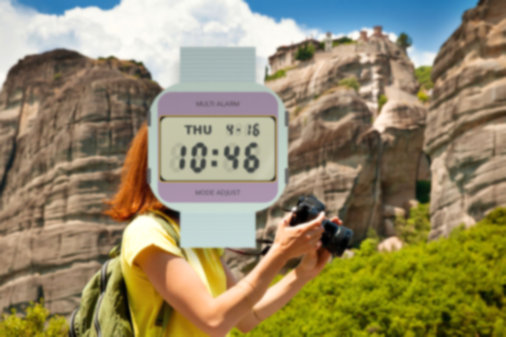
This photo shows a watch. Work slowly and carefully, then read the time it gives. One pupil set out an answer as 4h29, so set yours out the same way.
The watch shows 10h46
